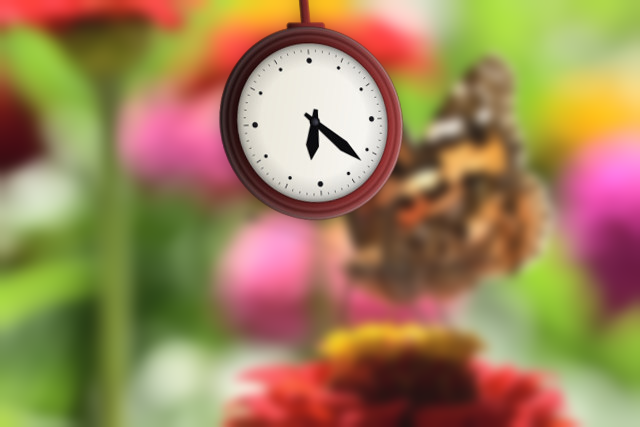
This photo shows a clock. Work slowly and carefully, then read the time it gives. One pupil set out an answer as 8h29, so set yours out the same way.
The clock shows 6h22
